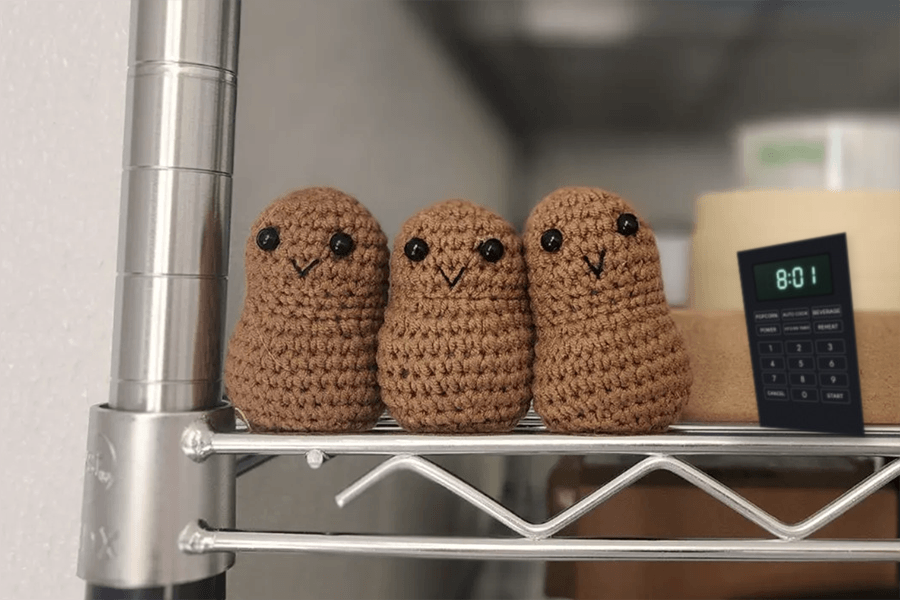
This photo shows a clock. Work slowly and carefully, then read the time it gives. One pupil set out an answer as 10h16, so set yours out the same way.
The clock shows 8h01
